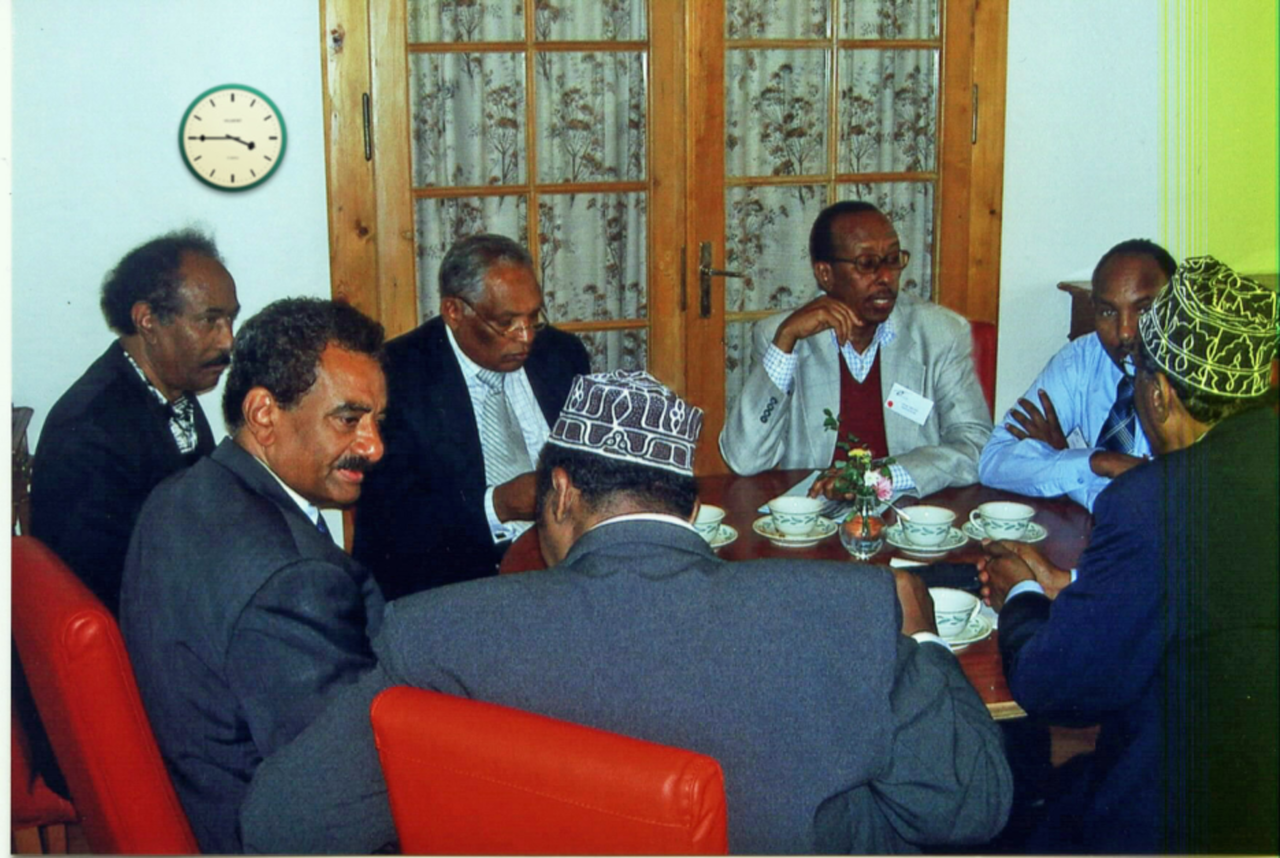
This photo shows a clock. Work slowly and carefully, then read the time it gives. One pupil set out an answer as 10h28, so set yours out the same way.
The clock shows 3h45
